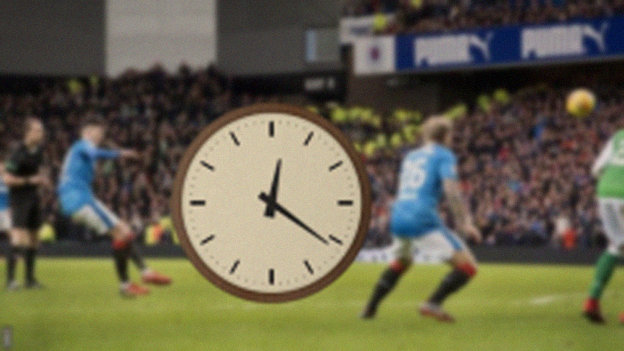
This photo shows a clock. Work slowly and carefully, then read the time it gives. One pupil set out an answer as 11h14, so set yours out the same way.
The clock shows 12h21
